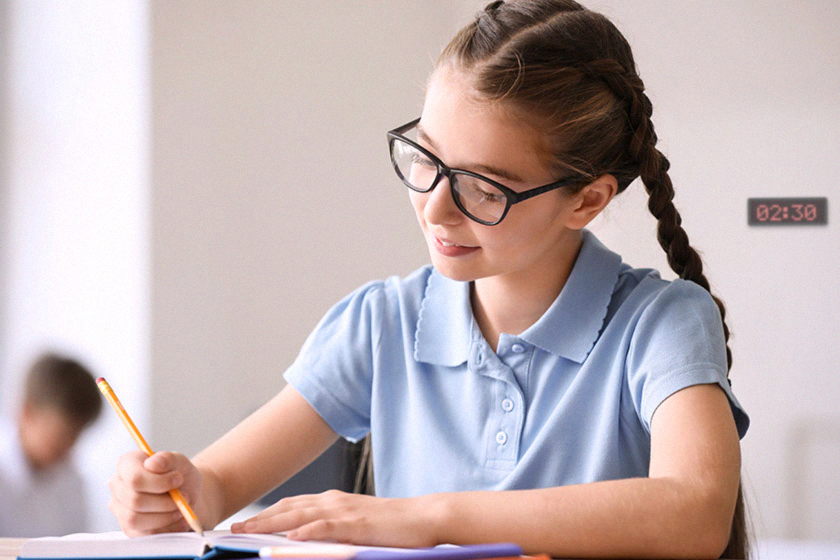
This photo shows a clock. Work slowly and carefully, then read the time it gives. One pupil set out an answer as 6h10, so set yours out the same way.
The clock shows 2h30
